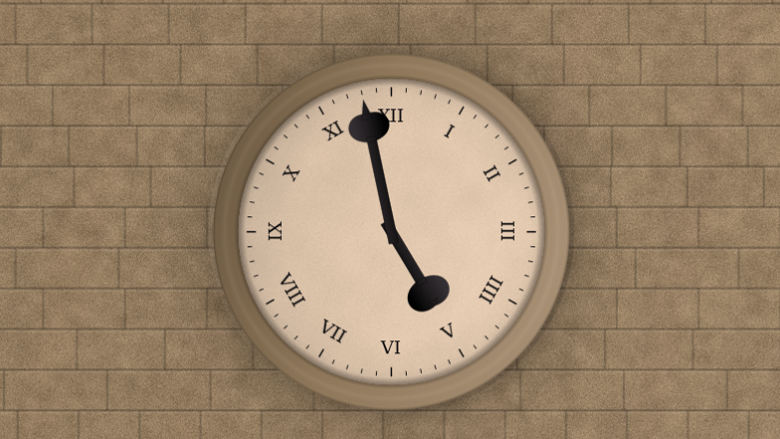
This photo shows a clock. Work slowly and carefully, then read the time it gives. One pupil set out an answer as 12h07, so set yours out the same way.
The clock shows 4h58
